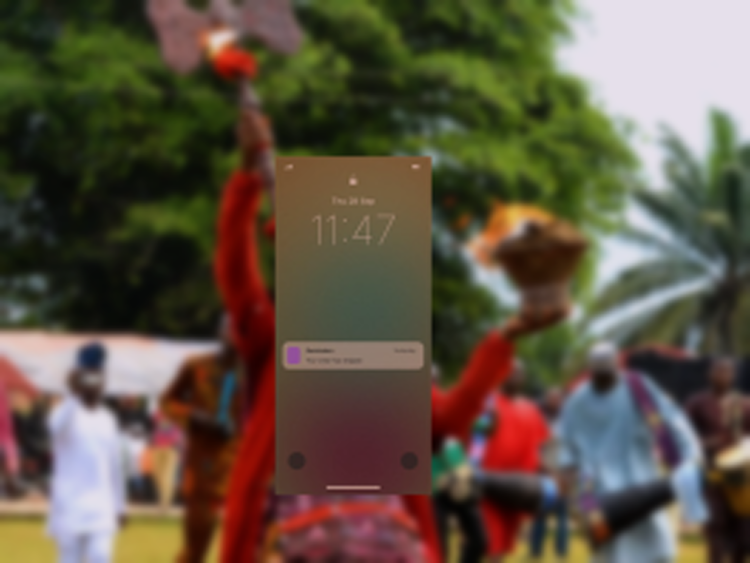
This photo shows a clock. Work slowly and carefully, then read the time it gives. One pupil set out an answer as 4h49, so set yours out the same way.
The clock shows 11h47
